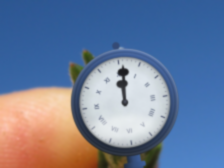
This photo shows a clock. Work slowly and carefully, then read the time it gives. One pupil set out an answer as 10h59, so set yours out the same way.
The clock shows 12h01
